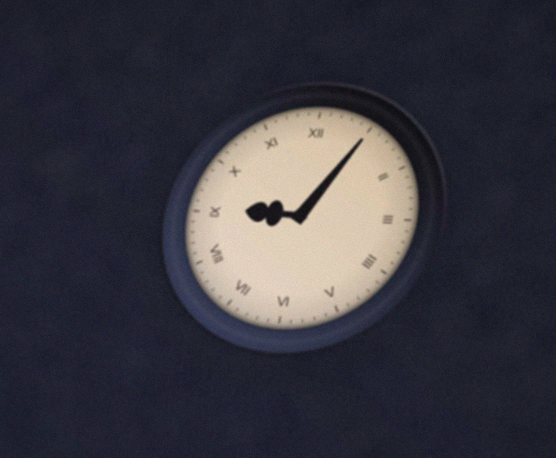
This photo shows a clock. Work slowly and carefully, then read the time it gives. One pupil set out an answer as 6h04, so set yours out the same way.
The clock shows 9h05
